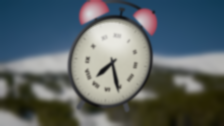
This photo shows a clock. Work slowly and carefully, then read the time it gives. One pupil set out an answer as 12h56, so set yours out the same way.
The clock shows 7h26
